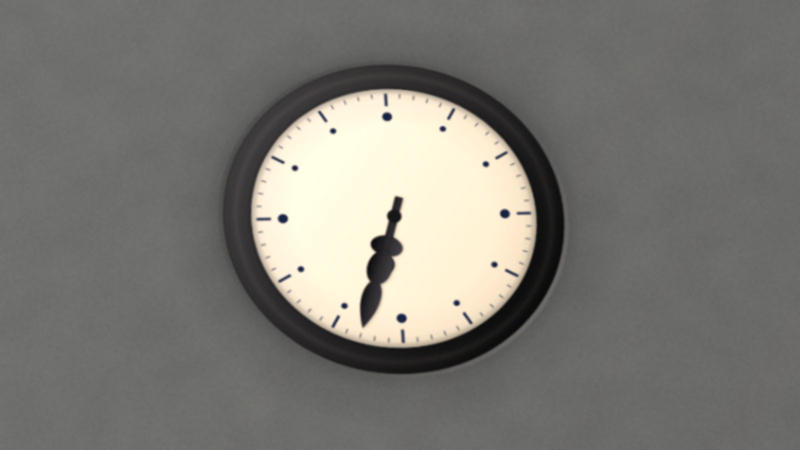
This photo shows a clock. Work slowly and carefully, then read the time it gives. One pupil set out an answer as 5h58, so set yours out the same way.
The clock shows 6h33
